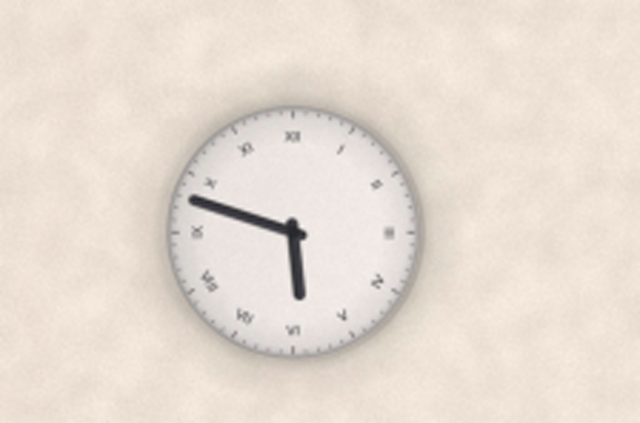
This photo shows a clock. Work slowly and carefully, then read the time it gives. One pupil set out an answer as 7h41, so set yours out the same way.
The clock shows 5h48
